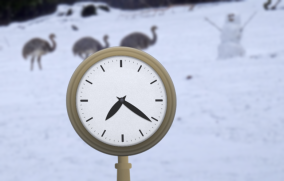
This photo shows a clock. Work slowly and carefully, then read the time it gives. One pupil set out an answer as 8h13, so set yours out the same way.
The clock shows 7h21
